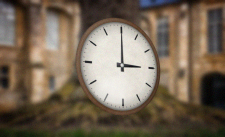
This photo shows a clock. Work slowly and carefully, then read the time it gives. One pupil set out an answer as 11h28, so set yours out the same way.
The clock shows 3h00
